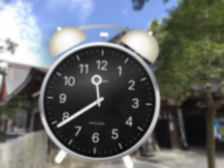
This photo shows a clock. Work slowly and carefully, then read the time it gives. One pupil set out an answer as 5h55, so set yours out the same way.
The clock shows 11h39
